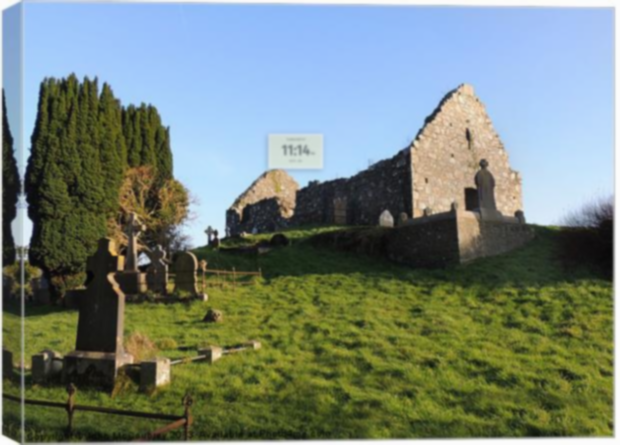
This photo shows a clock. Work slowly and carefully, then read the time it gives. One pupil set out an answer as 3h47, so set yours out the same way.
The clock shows 11h14
